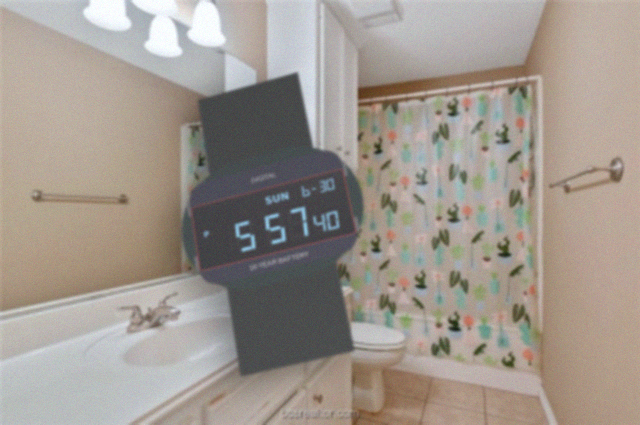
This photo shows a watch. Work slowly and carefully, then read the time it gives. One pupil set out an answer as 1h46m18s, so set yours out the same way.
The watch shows 5h57m40s
